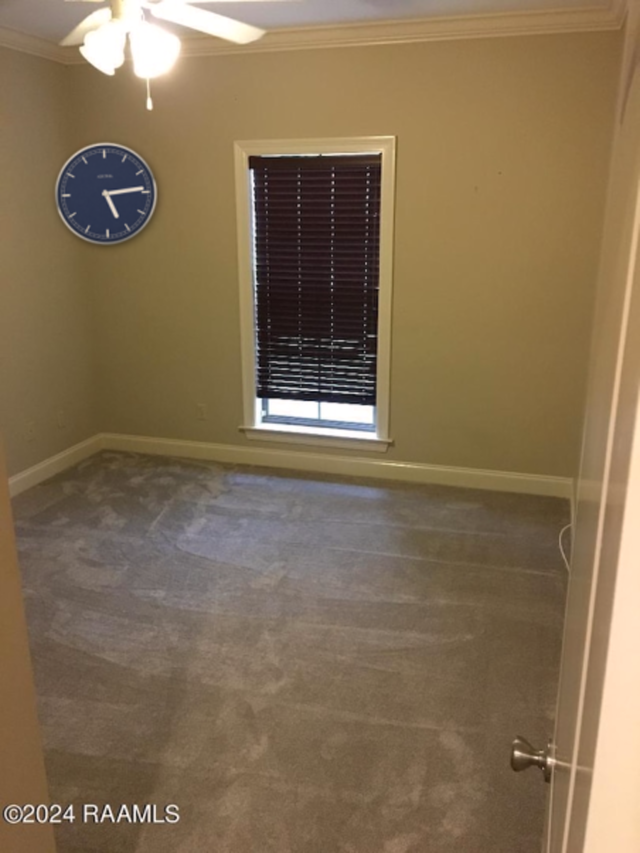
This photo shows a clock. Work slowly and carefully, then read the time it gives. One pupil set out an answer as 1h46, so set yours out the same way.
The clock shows 5h14
